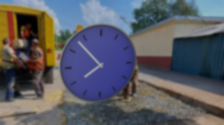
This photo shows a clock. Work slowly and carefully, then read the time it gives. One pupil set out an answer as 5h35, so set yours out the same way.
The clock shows 7h53
